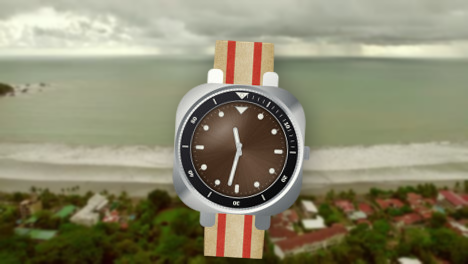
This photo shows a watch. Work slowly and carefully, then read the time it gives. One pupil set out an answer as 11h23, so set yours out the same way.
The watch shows 11h32
